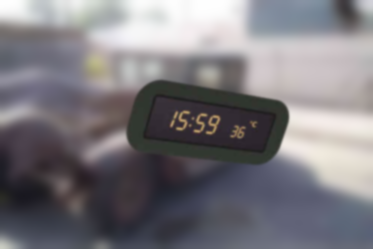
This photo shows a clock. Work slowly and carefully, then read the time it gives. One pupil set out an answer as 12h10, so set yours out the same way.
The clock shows 15h59
